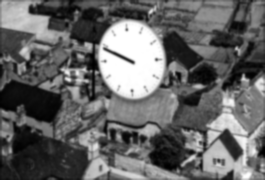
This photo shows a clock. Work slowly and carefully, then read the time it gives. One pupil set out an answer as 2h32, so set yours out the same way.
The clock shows 9h49
